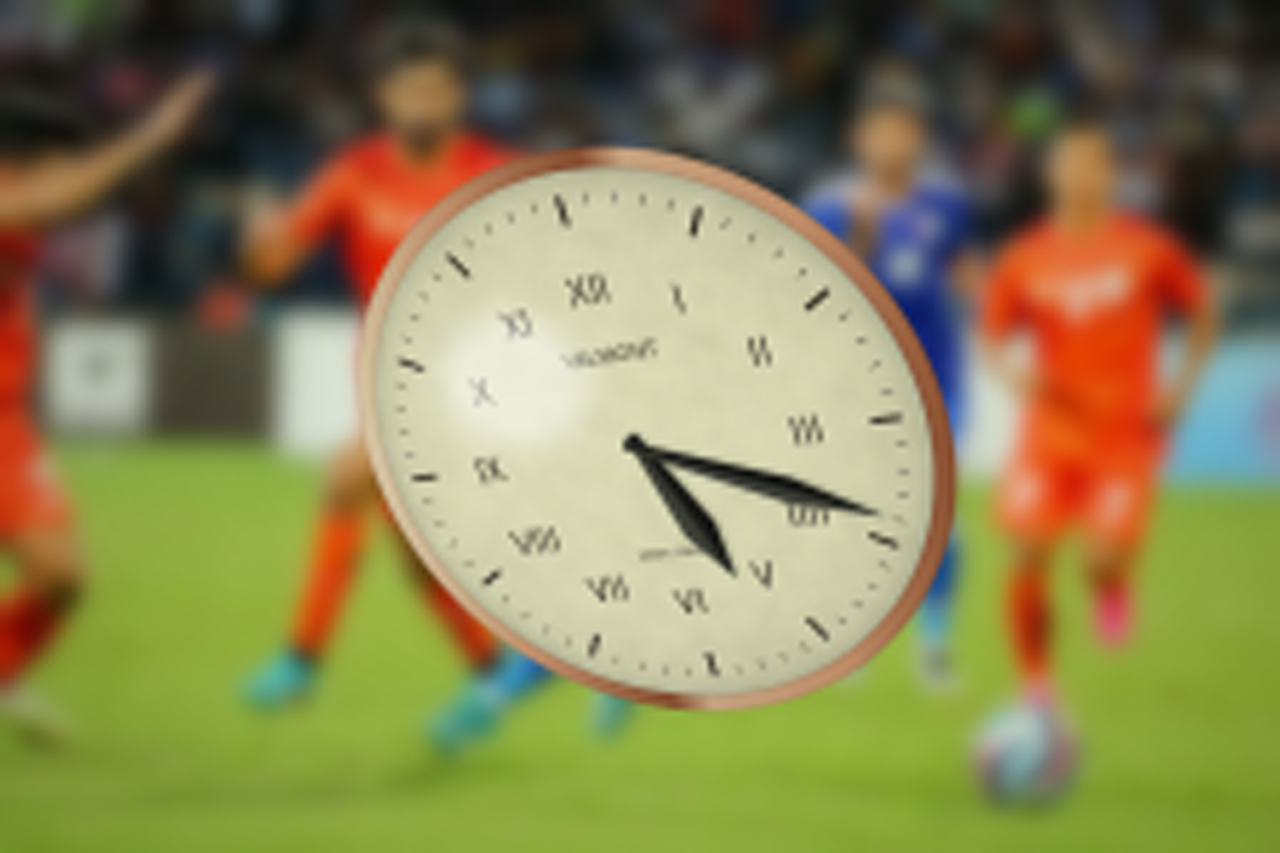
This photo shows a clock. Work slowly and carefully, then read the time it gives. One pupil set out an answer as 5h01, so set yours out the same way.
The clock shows 5h19
